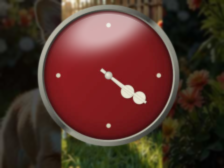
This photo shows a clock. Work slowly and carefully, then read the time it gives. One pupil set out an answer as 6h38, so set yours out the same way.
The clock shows 4h21
